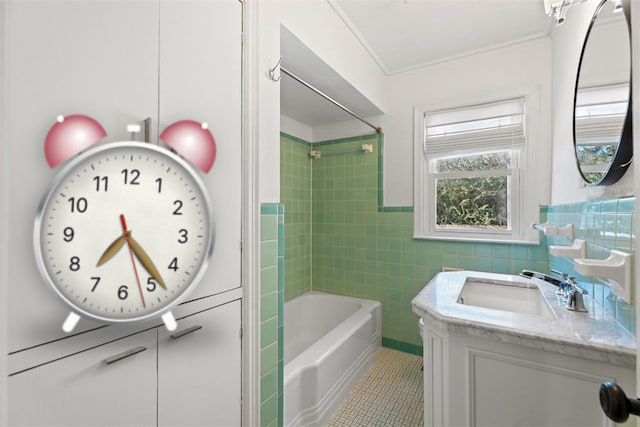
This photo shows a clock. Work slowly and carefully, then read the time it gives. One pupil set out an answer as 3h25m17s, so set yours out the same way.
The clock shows 7h23m27s
